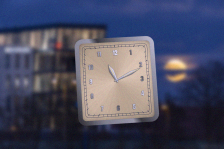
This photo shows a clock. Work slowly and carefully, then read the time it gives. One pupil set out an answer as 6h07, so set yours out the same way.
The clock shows 11h11
